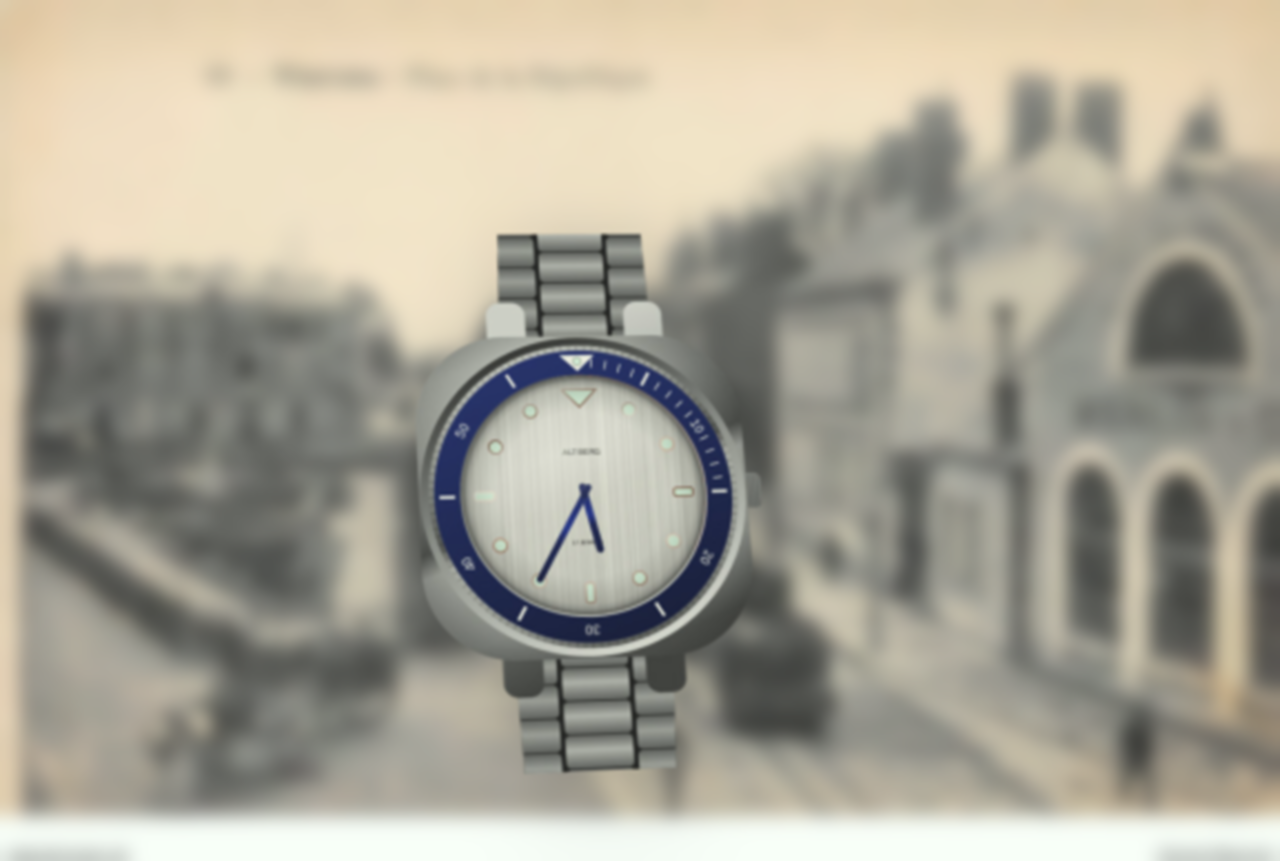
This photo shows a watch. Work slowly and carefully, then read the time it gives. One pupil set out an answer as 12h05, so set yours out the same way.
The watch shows 5h35
